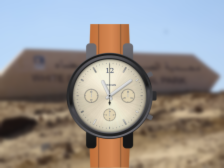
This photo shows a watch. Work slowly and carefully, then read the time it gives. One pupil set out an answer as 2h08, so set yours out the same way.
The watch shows 11h09
